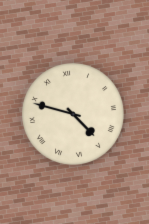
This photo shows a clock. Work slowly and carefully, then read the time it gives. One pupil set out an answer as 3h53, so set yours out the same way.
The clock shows 4h49
